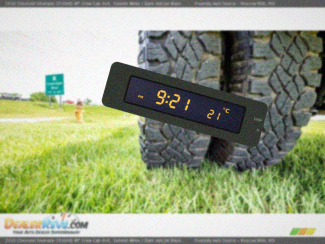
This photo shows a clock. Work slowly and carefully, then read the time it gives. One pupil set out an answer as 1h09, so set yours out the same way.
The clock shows 9h21
